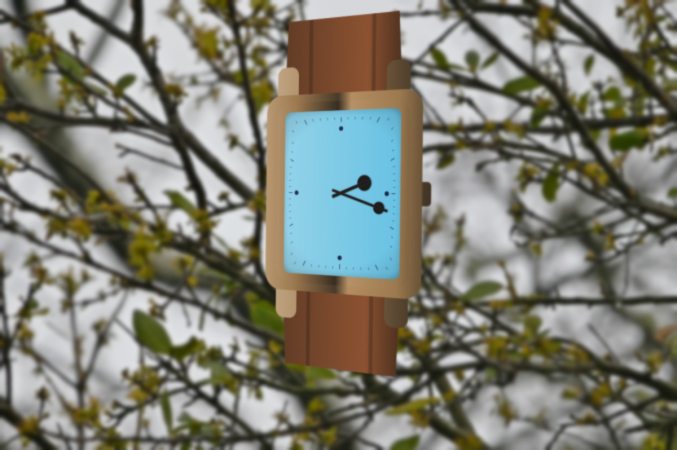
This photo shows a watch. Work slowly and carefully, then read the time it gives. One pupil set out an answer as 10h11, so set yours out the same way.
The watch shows 2h18
